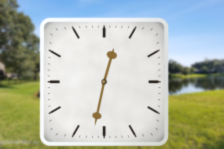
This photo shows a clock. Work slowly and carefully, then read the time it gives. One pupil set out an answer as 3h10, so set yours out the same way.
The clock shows 12h32
